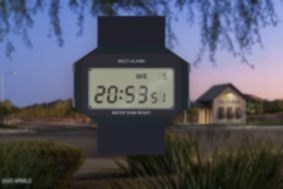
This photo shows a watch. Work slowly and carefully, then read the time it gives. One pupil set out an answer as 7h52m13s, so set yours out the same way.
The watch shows 20h53m51s
